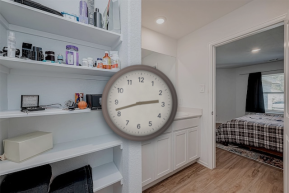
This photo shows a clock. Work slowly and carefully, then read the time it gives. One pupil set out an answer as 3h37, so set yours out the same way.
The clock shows 2h42
